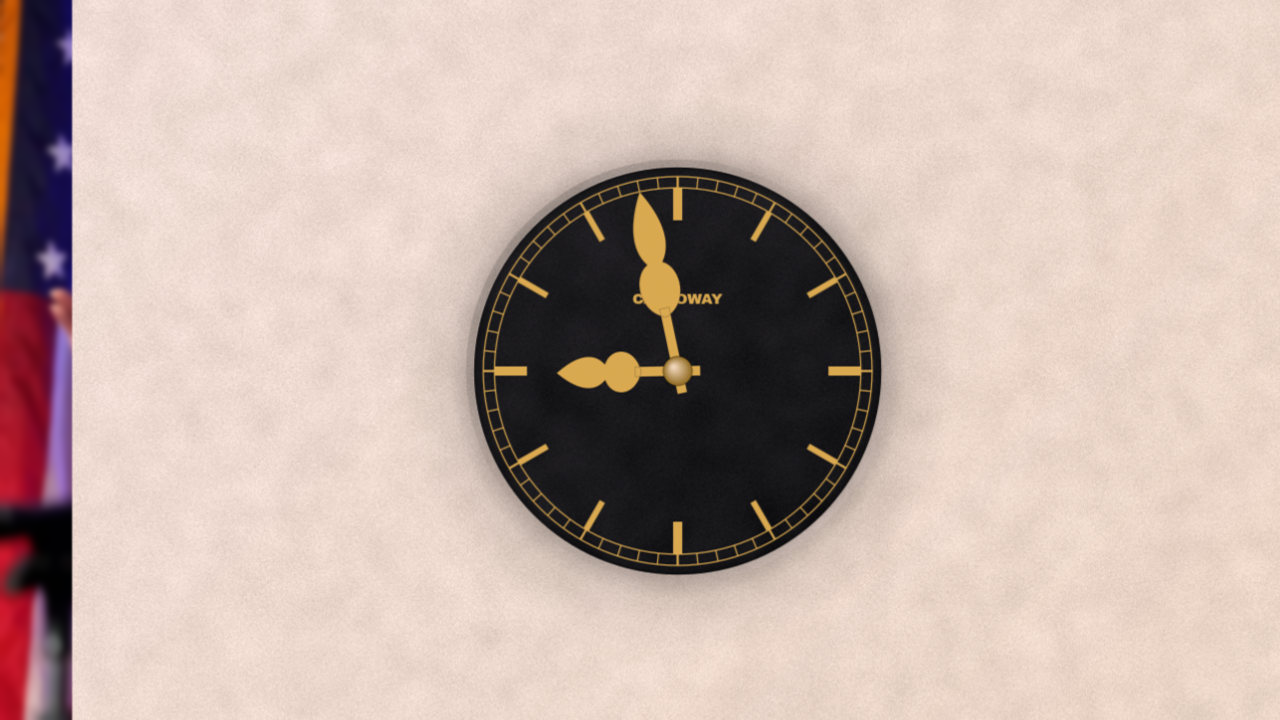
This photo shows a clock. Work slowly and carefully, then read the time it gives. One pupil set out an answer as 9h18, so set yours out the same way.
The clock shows 8h58
